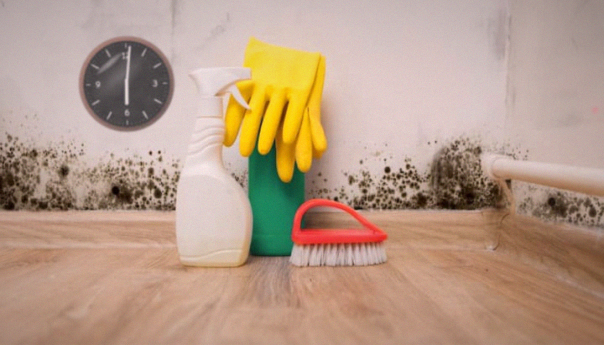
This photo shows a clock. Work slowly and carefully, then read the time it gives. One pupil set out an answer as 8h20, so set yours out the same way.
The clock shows 6h01
